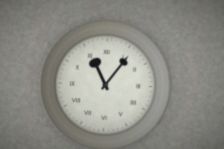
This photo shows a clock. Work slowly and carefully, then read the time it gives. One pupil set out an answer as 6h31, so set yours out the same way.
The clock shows 11h06
